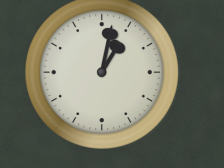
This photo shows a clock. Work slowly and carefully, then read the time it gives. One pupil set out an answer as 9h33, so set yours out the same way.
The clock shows 1h02
